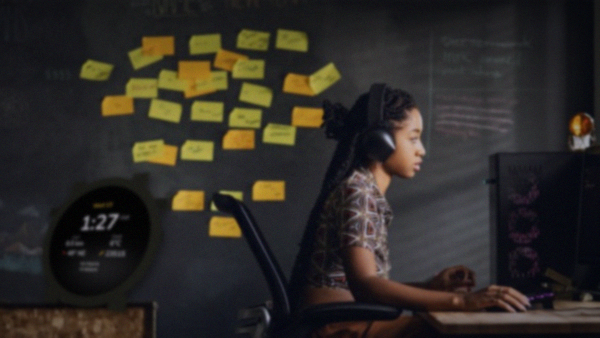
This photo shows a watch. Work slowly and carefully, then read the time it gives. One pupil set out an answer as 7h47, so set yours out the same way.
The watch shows 1h27
